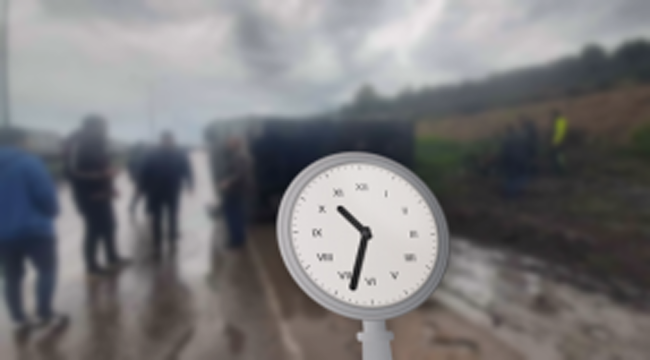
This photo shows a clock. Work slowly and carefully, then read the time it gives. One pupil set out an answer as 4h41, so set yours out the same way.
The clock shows 10h33
